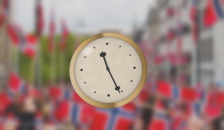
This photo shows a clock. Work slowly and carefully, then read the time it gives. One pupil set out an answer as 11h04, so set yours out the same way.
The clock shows 11h26
